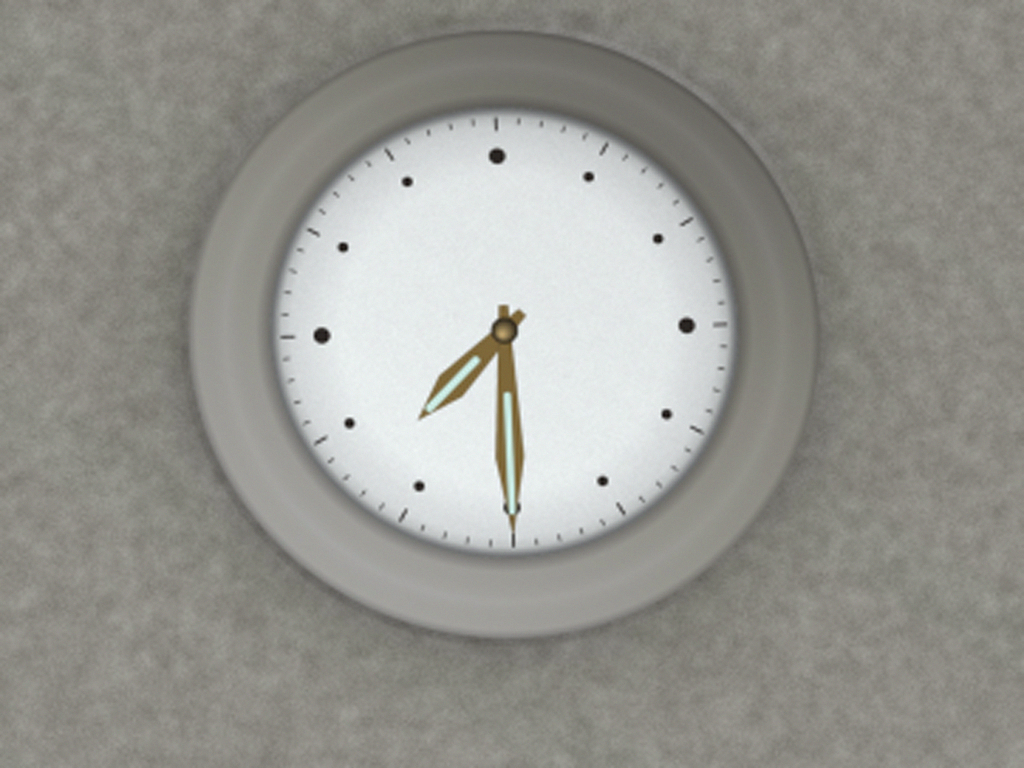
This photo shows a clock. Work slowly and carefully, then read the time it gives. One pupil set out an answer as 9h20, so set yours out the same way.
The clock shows 7h30
